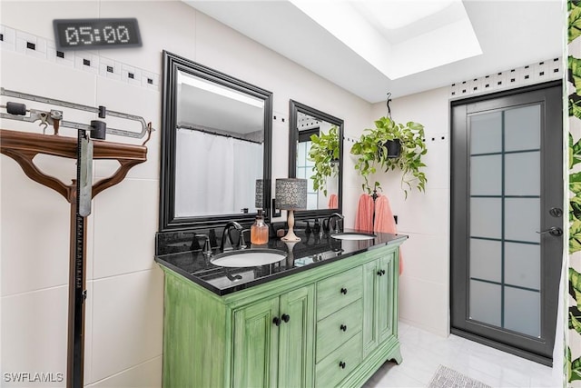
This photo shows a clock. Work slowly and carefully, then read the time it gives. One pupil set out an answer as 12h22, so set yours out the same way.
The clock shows 5h00
